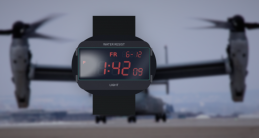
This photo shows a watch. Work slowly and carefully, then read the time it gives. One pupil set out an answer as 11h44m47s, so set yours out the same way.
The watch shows 1h42m09s
